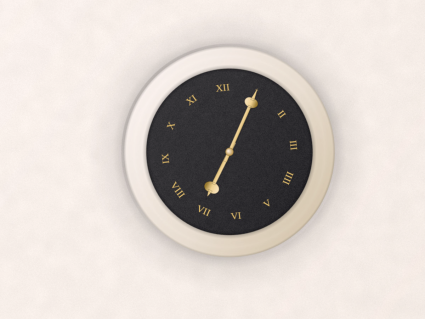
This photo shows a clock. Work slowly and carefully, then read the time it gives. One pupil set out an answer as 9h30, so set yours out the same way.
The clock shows 7h05
